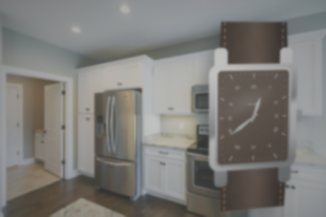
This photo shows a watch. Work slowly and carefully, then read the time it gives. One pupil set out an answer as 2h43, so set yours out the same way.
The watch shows 12h39
